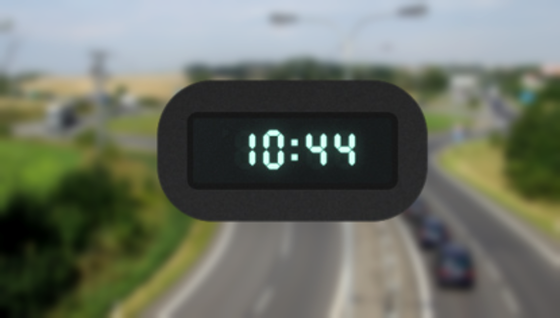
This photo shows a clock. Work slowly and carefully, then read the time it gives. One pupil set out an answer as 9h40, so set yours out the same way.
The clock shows 10h44
